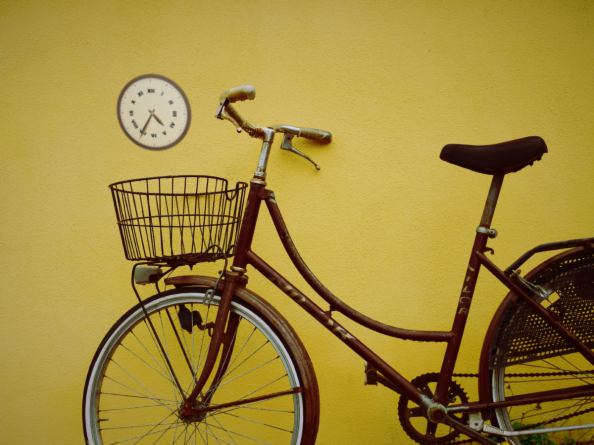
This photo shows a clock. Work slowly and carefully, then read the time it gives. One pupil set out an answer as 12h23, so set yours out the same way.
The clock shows 4h35
